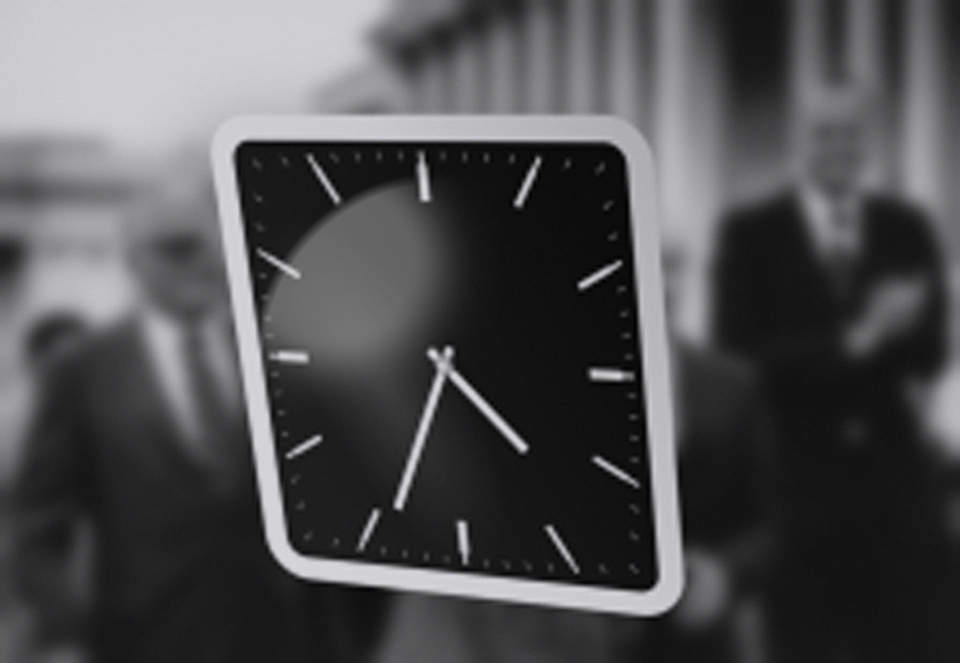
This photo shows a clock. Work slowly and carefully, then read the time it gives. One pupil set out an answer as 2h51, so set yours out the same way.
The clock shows 4h34
